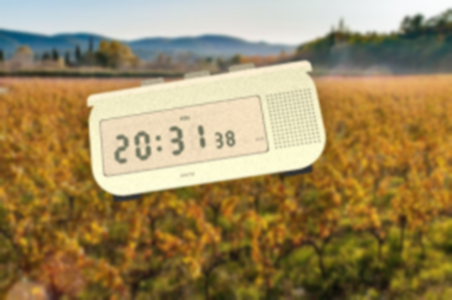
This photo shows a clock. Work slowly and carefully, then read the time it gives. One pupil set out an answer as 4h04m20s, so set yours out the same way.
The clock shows 20h31m38s
